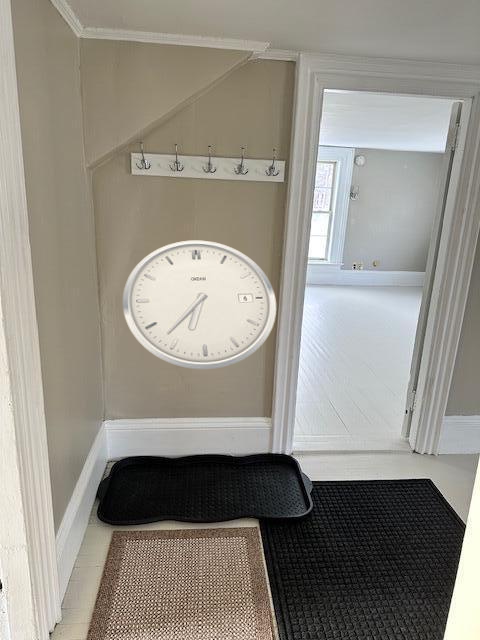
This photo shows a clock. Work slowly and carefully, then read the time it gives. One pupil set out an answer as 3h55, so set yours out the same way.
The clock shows 6h37
